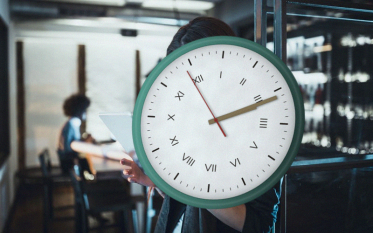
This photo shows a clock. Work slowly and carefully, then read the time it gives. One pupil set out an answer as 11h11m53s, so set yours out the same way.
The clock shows 3h15m59s
